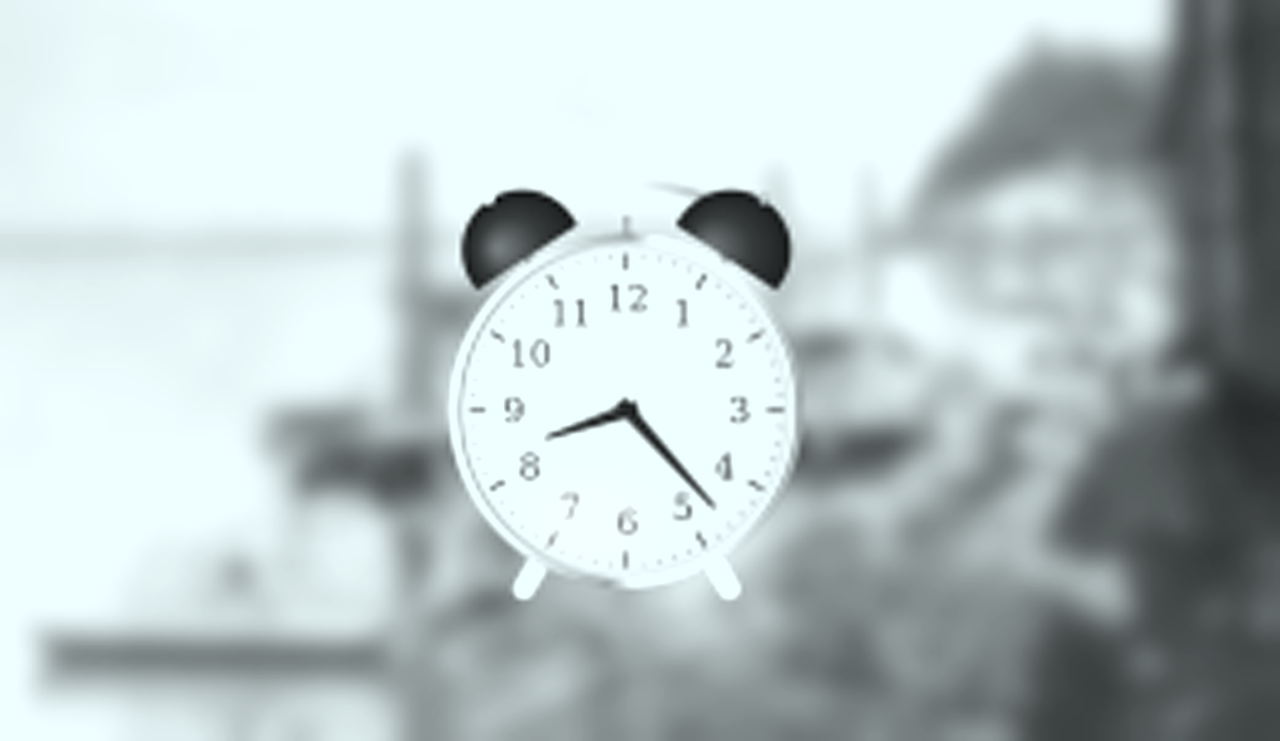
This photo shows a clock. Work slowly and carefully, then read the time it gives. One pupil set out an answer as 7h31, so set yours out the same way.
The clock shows 8h23
